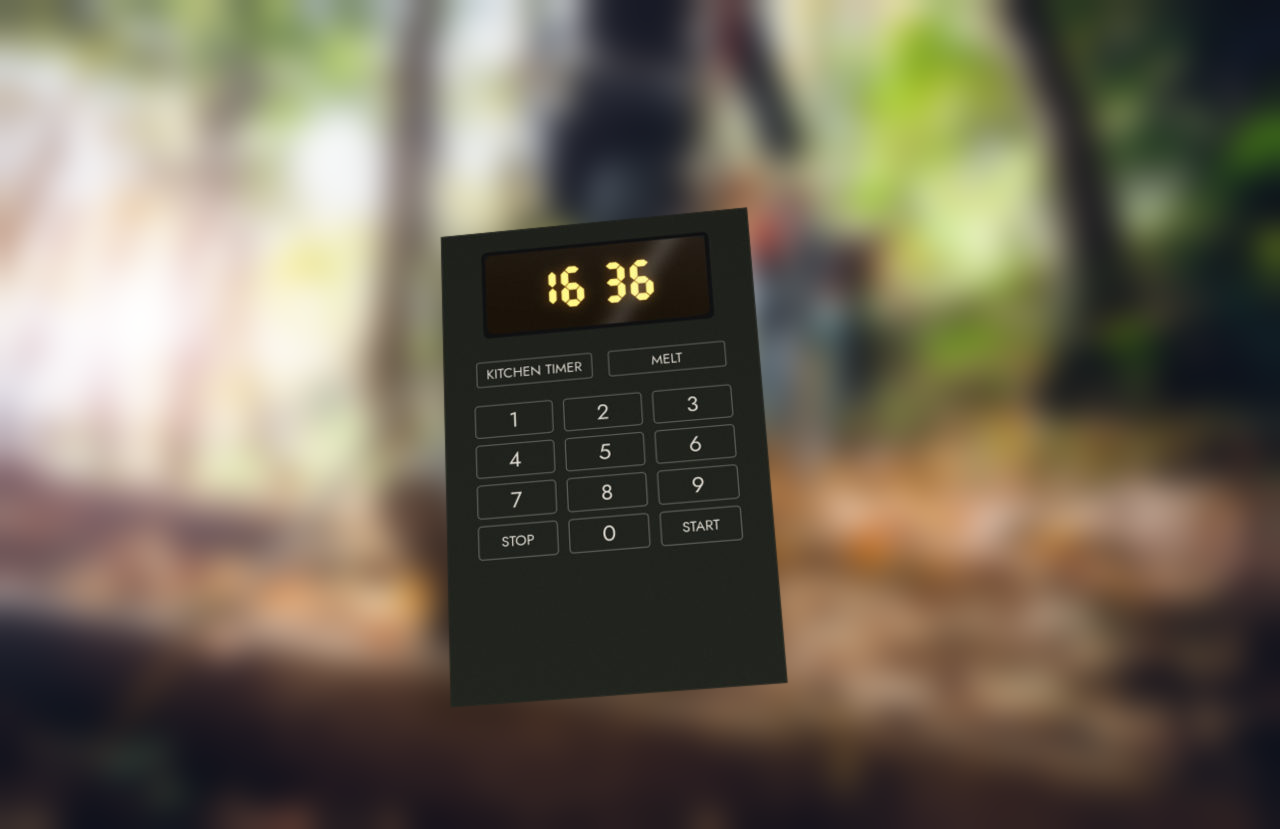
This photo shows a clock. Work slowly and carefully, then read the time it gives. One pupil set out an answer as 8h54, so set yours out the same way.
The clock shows 16h36
